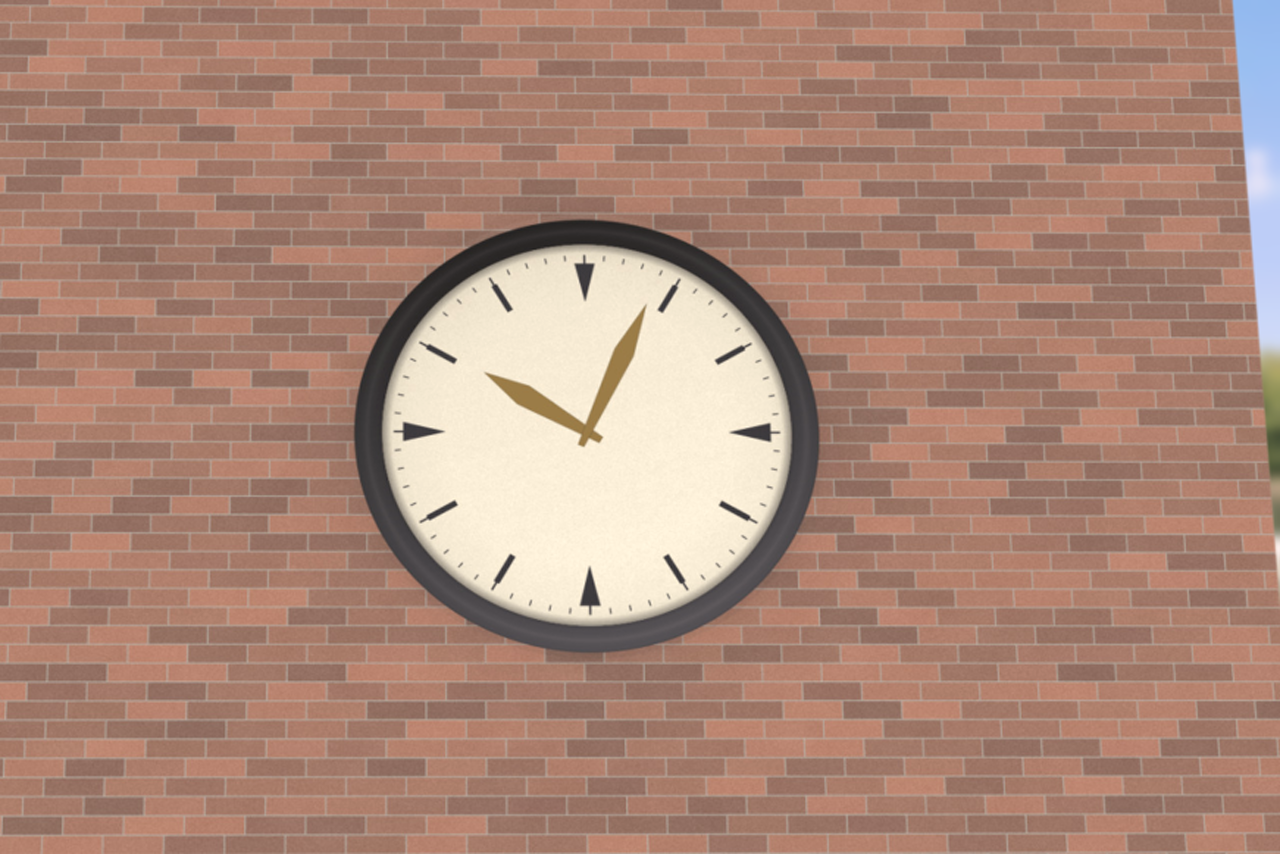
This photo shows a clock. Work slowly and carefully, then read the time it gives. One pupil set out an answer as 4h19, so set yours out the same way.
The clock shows 10h04
